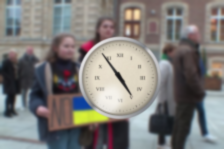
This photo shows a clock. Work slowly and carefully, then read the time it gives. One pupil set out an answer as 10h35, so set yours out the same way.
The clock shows 4h54
